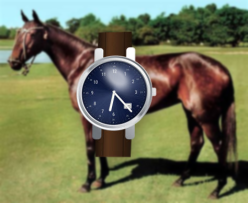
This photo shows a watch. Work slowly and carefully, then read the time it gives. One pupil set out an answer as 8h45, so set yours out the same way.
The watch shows 6h23
